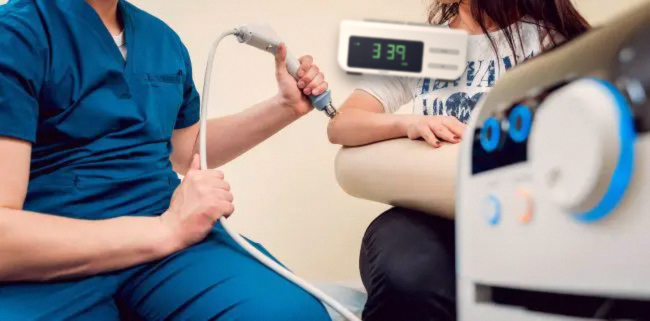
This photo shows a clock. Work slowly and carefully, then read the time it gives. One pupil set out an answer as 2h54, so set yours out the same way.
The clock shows 3h39
